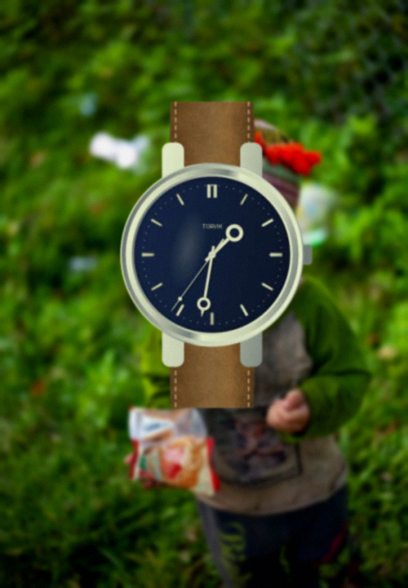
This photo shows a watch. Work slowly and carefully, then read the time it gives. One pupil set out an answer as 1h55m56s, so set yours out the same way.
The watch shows 1h31m36s
